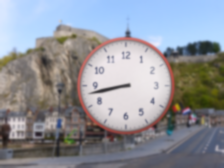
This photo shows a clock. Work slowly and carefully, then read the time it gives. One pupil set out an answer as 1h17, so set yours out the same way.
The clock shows 8h43
